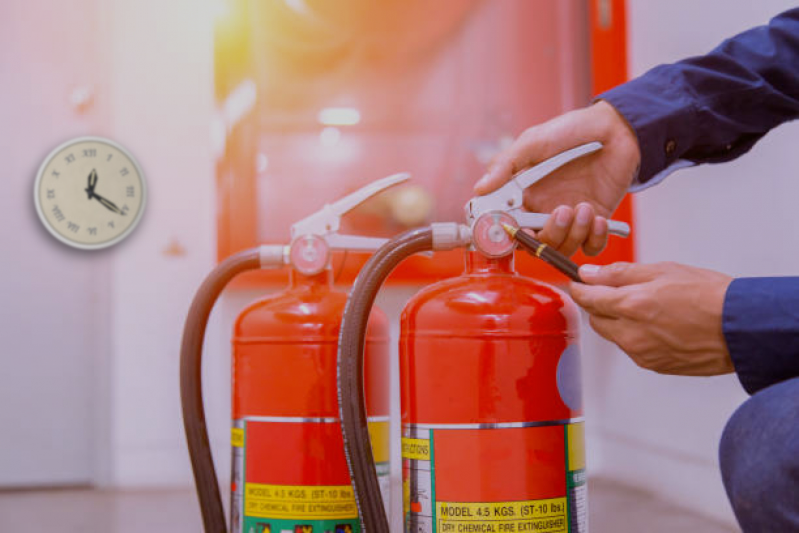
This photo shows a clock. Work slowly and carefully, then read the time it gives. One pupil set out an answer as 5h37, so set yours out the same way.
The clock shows 12h21
